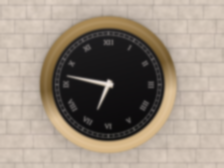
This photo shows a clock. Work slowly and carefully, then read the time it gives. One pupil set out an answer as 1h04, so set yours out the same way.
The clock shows 6h47
